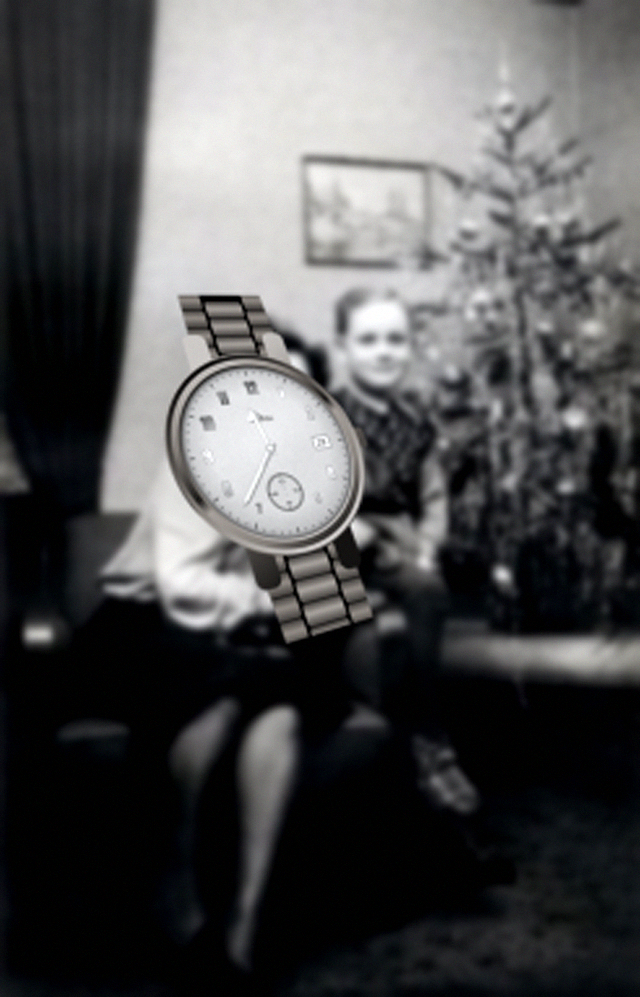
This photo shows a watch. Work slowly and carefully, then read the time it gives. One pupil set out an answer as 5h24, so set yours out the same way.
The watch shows 11h37
